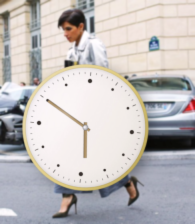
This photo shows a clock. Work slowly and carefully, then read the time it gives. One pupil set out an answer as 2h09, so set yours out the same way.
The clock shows 5h50
